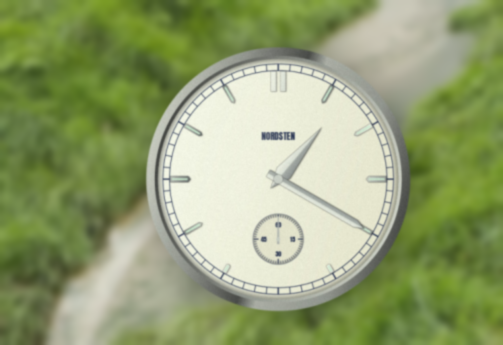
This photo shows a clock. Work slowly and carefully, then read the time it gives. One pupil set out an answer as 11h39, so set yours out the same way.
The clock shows 1h20
